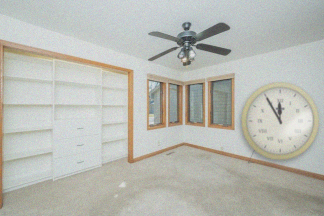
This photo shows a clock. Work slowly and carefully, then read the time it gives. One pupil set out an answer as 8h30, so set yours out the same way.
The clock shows 11h55
